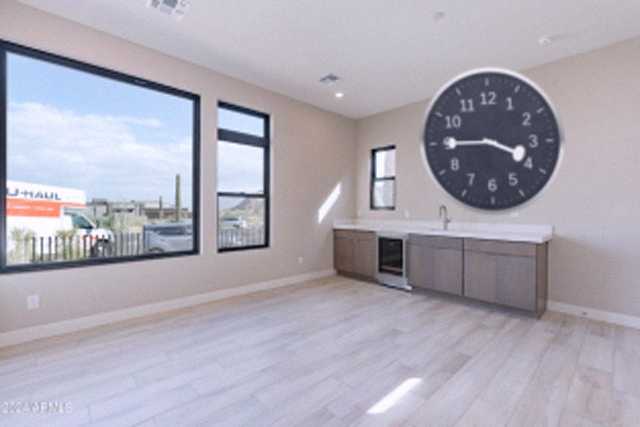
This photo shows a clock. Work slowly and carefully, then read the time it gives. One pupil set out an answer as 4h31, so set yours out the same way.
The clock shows 3h45
